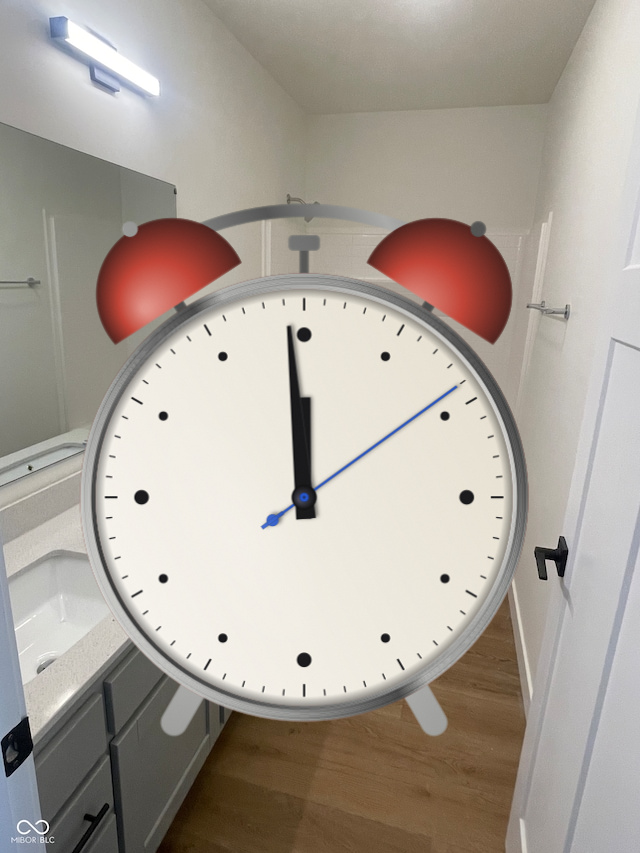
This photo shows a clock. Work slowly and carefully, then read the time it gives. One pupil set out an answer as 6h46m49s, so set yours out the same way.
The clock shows 11h59m09s
